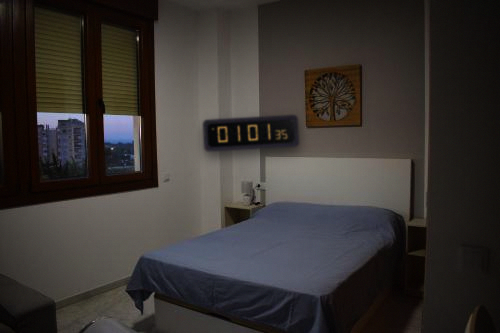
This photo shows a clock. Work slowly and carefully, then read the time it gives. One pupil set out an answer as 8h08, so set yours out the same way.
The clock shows 1h01
